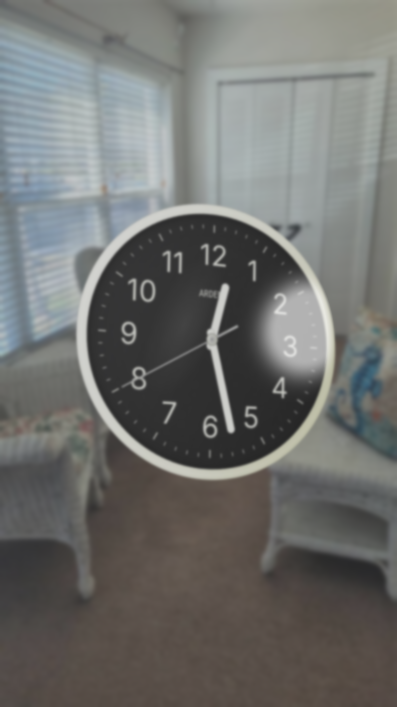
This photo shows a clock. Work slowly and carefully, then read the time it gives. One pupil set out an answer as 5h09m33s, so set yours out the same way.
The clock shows 12h27m40s
